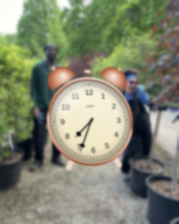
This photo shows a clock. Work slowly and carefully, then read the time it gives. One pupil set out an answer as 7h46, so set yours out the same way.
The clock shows 7h34
